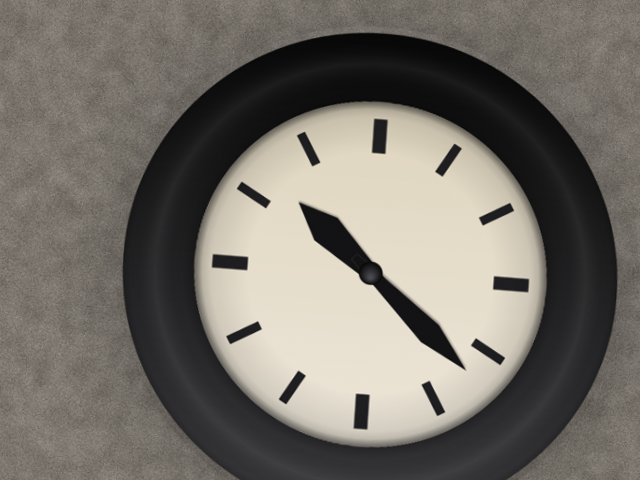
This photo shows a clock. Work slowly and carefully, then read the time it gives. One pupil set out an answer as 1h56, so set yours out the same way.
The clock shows 10h22
